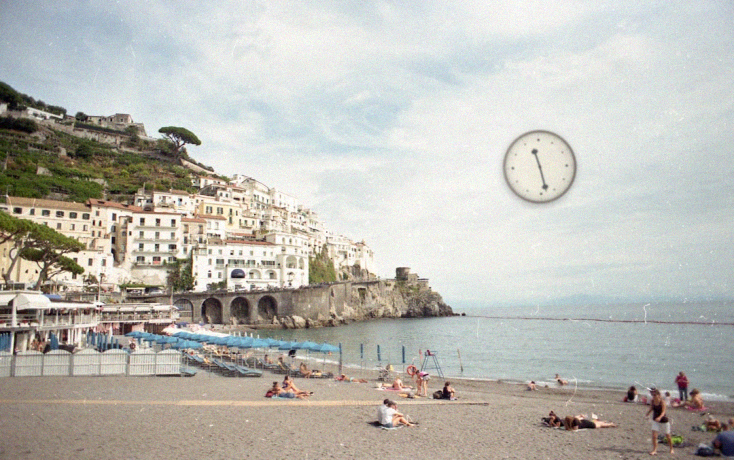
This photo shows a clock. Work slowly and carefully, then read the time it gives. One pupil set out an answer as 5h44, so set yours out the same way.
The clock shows 11h28
